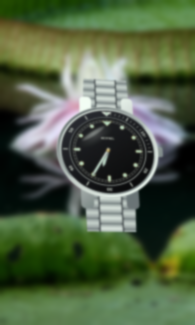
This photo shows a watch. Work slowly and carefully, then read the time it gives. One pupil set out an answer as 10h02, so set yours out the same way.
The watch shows 6h35
